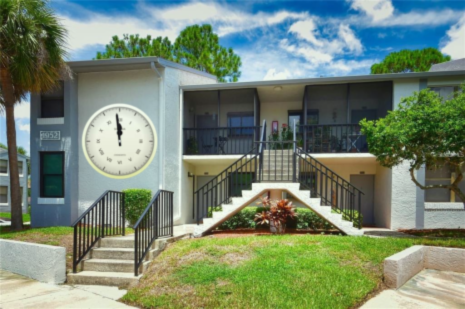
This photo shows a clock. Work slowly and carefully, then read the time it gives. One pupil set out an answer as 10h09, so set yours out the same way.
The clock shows 11h59
